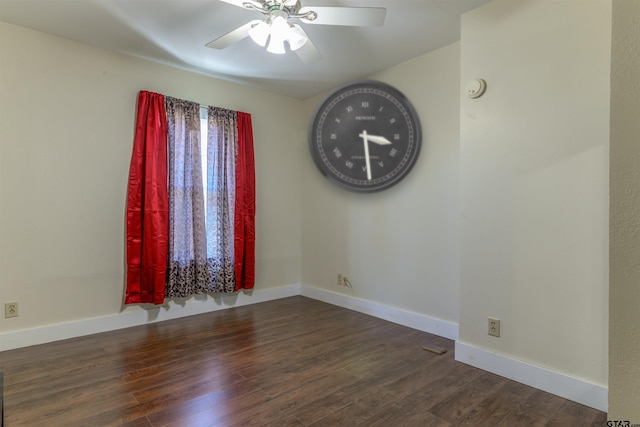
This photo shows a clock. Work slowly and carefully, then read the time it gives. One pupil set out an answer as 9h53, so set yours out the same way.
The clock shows 3h29
